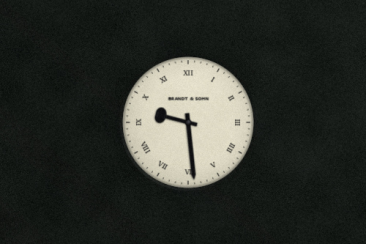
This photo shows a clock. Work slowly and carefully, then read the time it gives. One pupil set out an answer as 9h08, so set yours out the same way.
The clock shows 9h29
